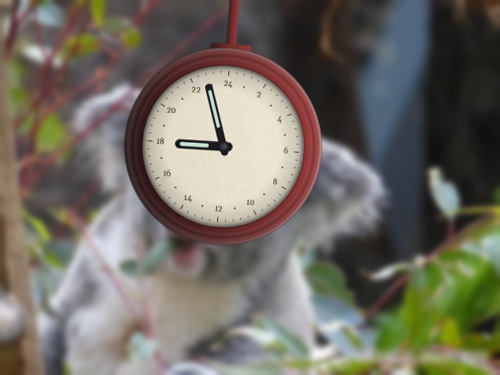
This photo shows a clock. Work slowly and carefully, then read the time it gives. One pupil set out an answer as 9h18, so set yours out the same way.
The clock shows 17h57
